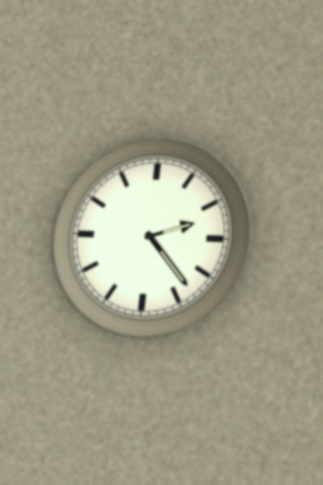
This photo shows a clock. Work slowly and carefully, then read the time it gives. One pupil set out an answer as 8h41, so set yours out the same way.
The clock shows 2h23
